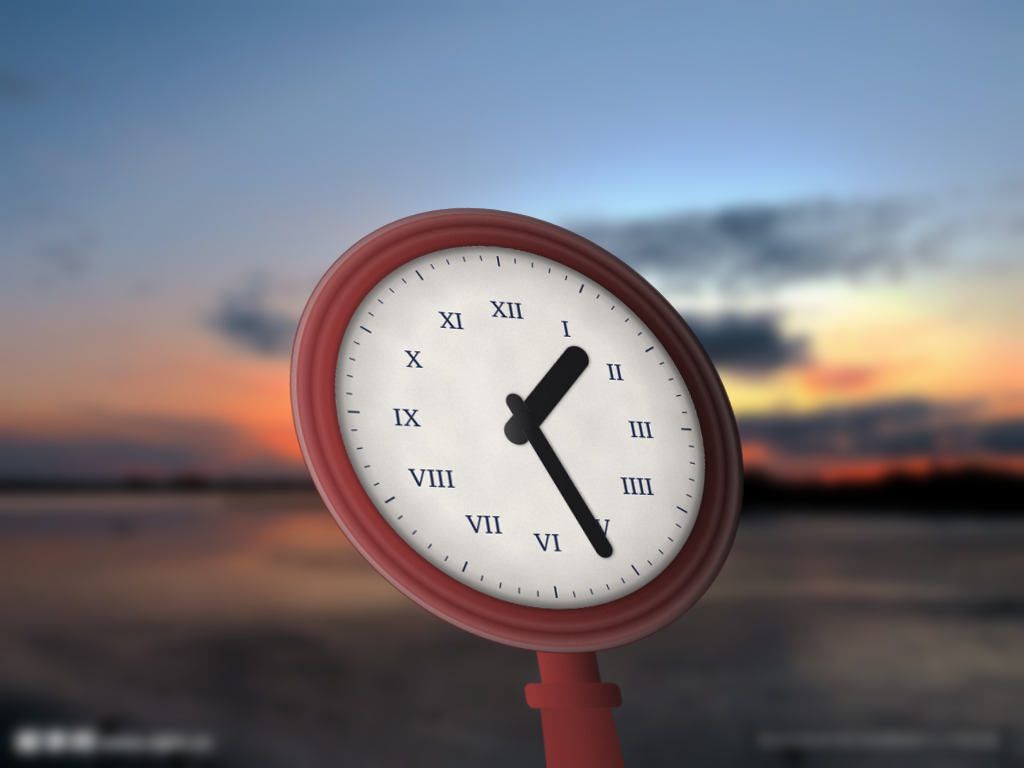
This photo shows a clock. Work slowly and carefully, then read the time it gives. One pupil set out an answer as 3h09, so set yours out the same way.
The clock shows 1h26
